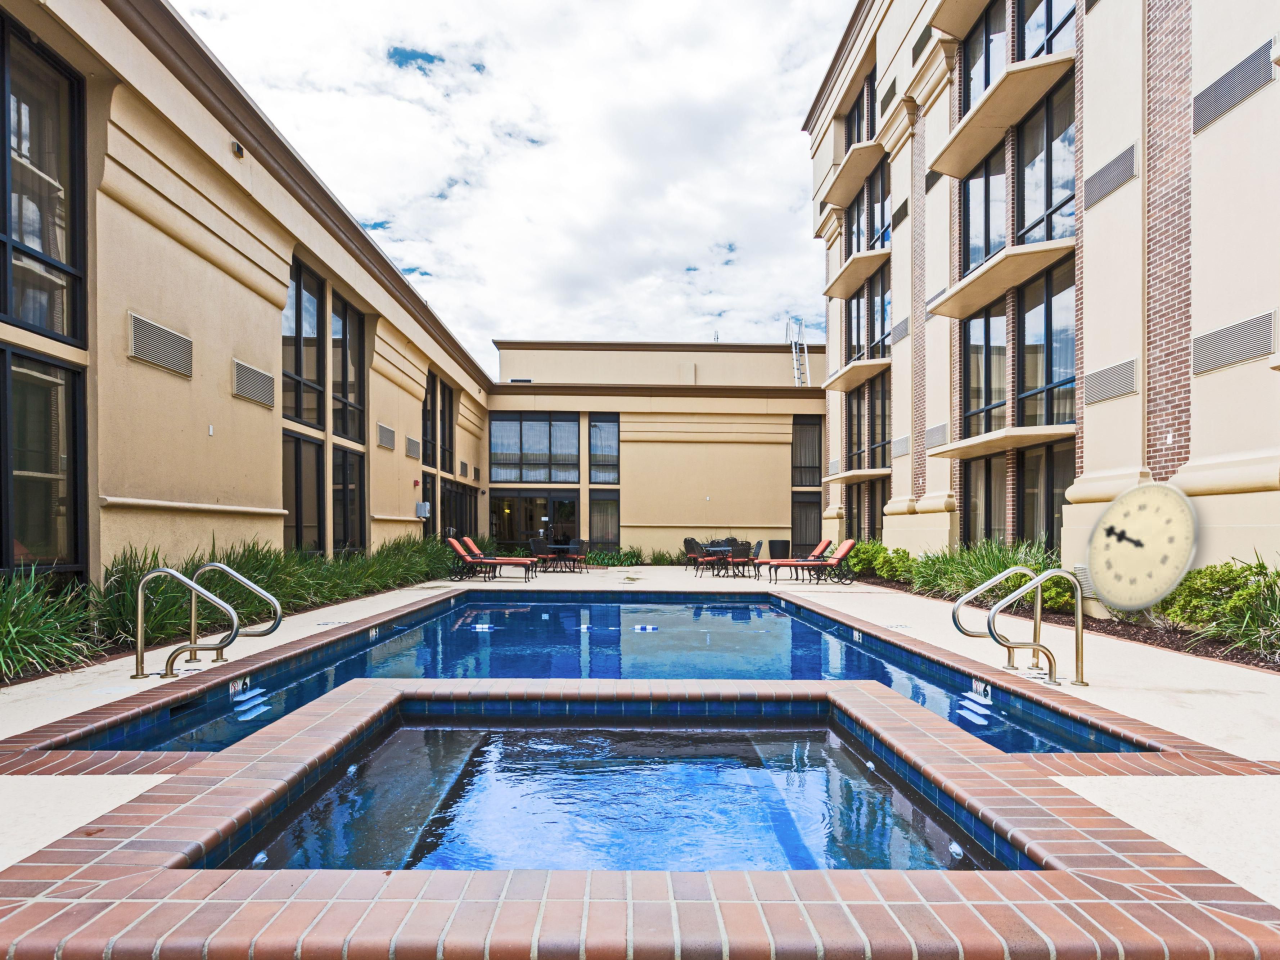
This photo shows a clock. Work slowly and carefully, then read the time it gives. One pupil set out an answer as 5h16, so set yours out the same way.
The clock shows 9h49
